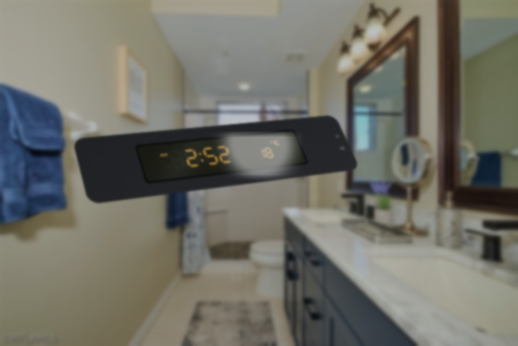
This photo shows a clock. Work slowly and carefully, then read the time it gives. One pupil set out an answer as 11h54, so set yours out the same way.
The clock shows 2h52
